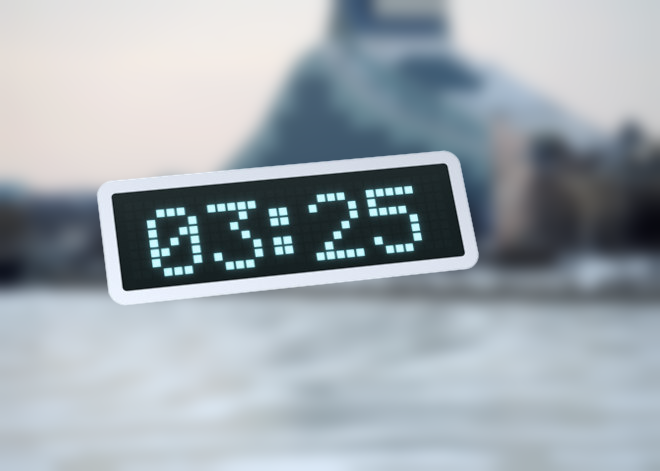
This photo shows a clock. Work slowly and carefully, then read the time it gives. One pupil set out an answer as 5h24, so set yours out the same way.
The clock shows 3h25
